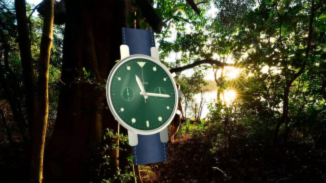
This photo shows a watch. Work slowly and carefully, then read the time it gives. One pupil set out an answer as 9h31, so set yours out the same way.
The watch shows 11h16
